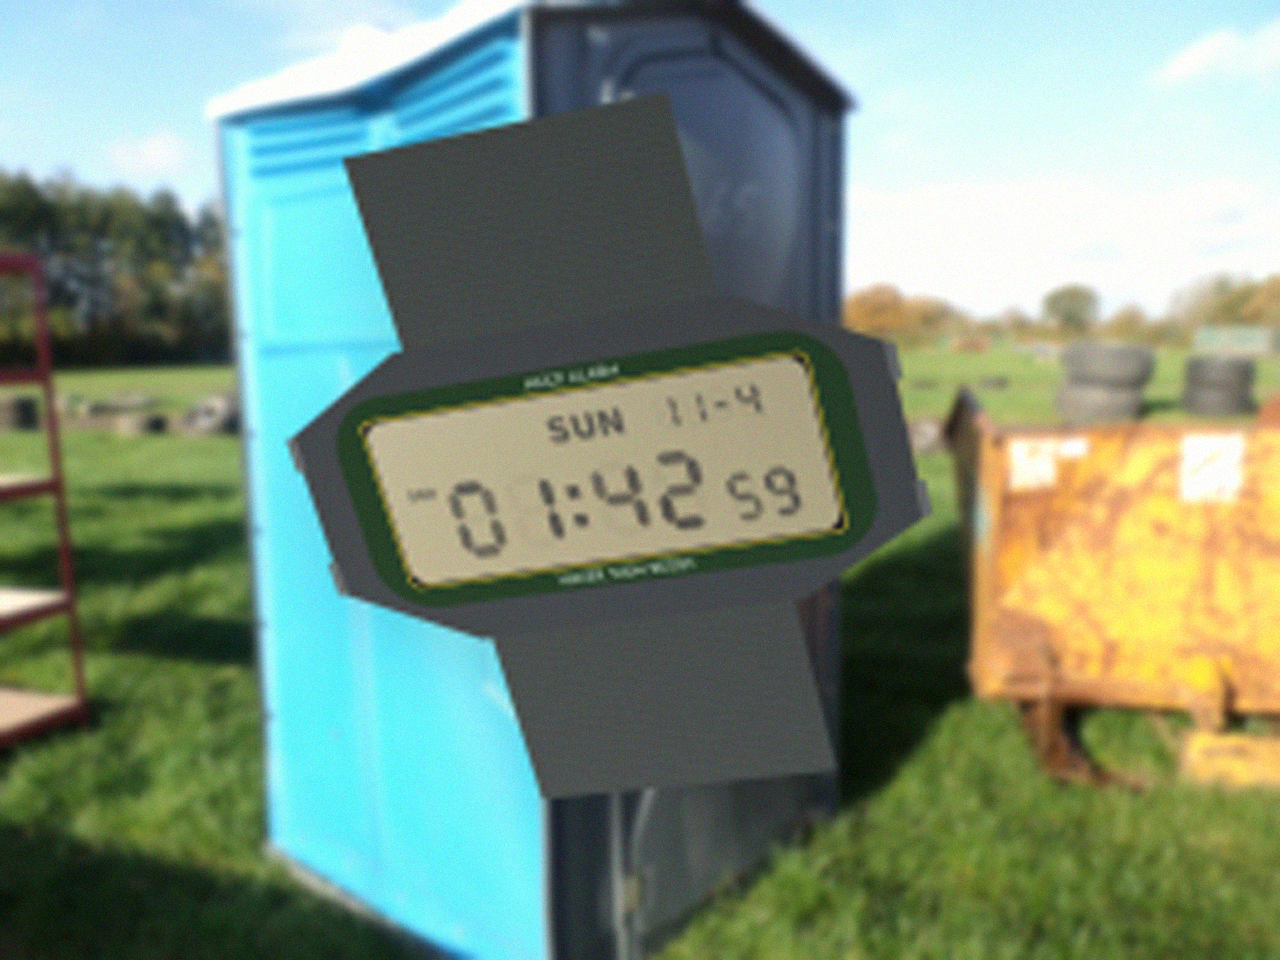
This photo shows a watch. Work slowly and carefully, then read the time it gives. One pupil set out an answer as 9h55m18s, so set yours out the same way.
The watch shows 1h42m59s
